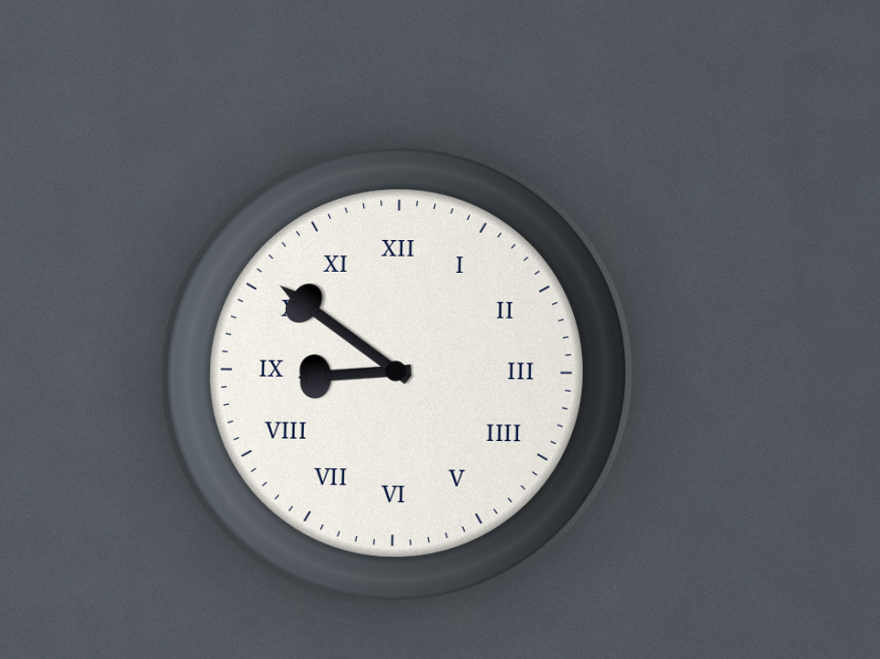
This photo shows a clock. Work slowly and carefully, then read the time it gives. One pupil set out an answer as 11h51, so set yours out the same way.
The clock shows 8h51
